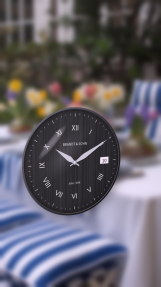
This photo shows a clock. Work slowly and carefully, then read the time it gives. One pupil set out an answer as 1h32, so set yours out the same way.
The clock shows 10h10
